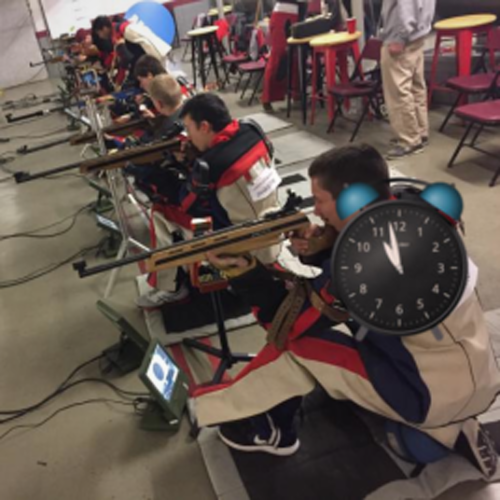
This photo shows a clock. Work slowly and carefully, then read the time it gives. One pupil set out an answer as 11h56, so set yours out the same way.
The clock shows 10h58
